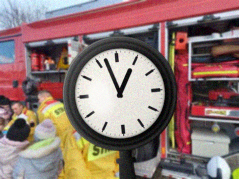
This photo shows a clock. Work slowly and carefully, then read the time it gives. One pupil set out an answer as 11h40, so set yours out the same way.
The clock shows 12h57
